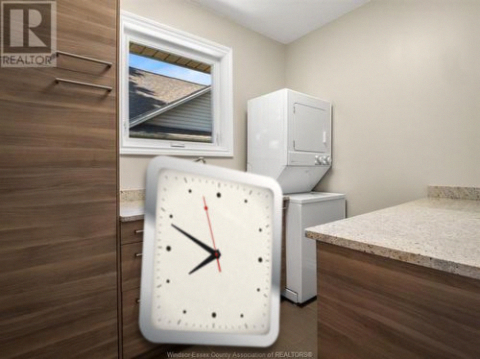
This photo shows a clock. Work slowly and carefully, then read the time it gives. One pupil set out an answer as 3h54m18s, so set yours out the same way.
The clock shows 7h48m57s
